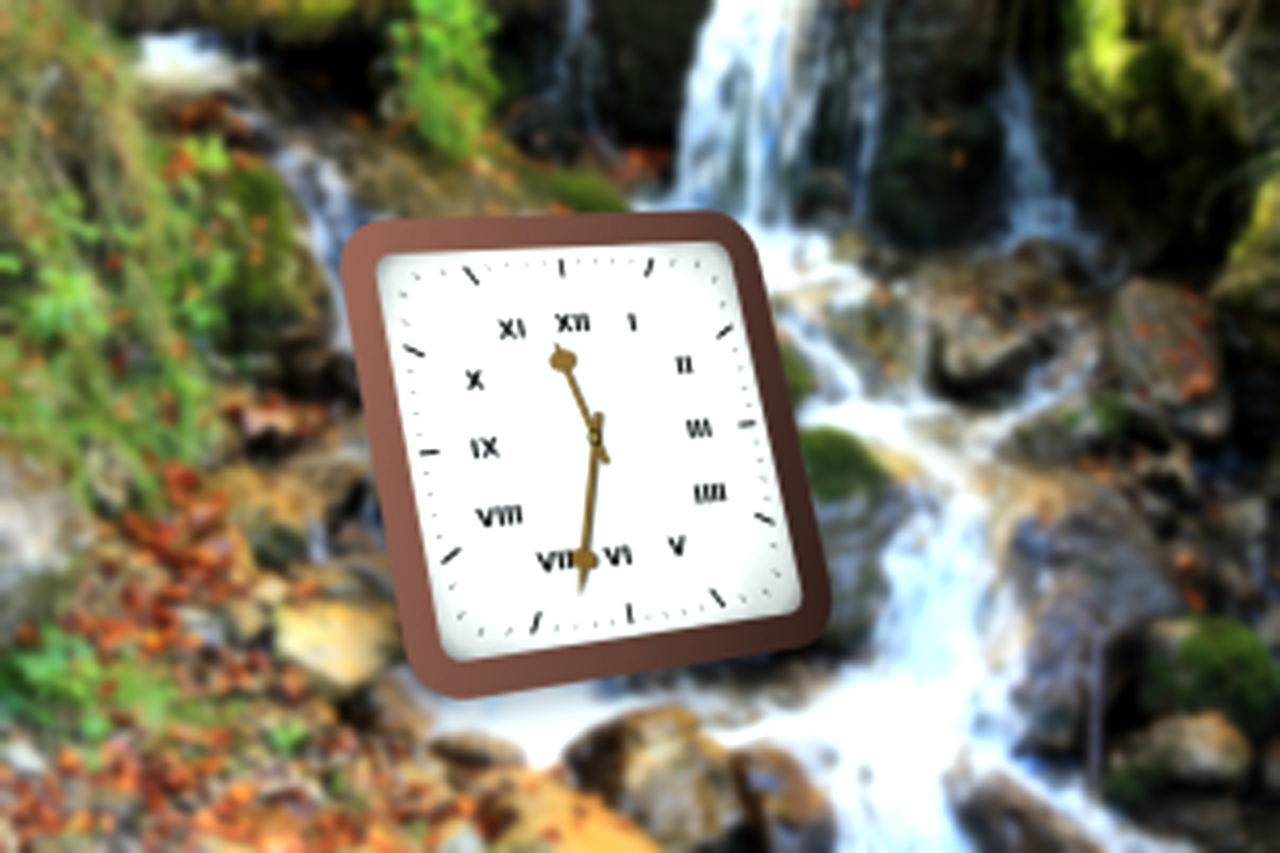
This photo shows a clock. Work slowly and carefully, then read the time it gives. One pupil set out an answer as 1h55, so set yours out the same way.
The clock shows 11h33
